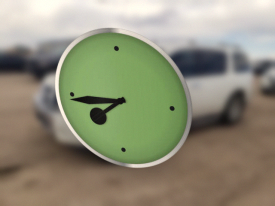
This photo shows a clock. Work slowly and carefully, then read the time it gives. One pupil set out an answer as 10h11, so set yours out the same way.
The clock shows 7h44
